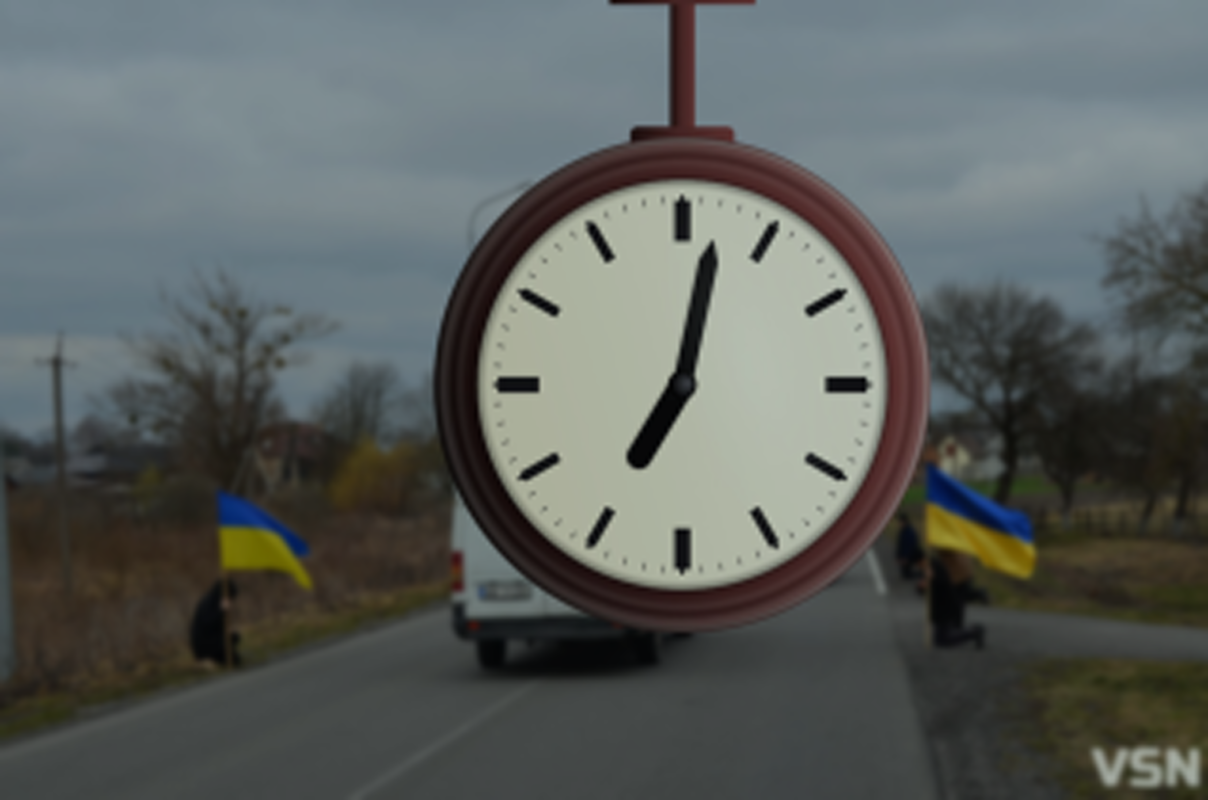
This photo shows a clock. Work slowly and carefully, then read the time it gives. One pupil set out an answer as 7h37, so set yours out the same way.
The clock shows 7h02
